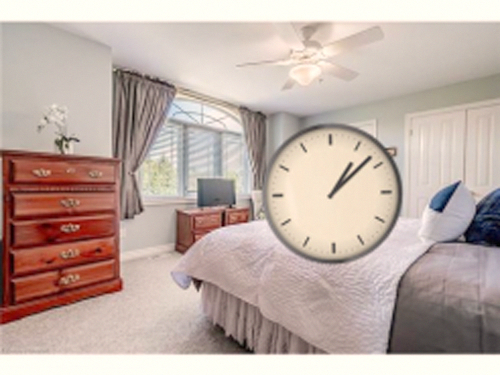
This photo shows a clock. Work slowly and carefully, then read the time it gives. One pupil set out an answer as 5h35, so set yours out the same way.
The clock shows 1h08
